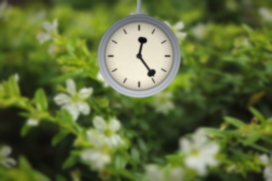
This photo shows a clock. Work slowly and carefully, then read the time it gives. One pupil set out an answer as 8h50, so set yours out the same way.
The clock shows 12h24
